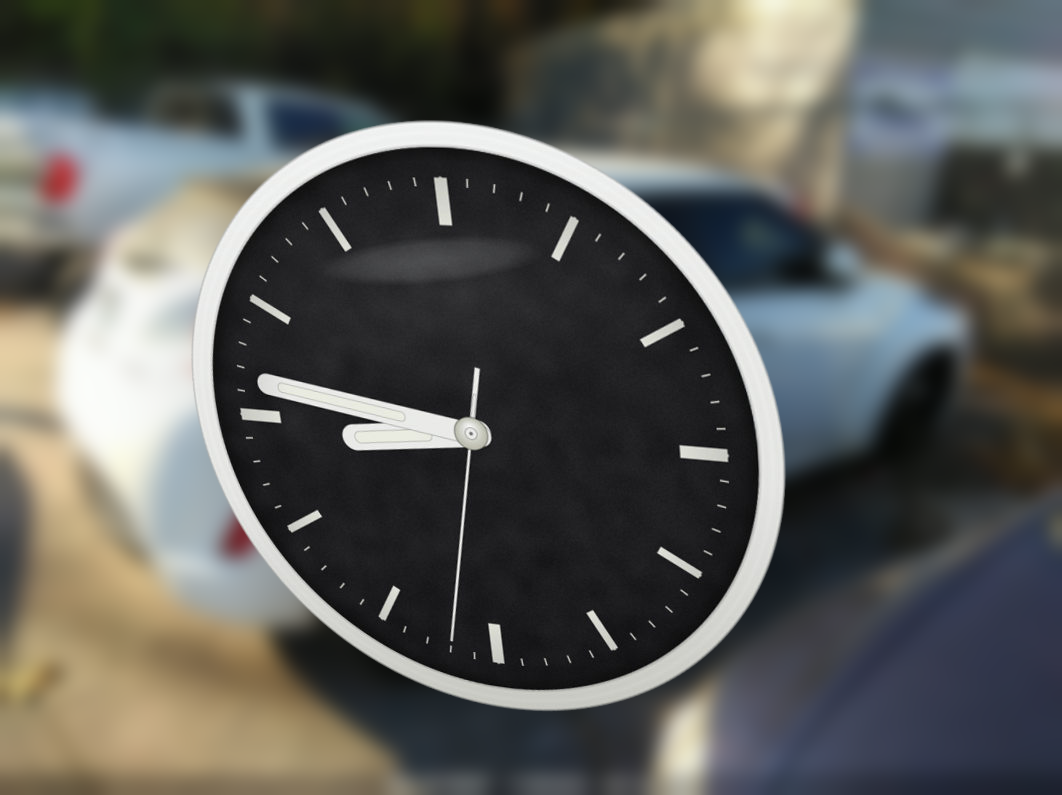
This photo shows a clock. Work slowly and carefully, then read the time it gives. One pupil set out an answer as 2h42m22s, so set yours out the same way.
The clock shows 8h46m32s
